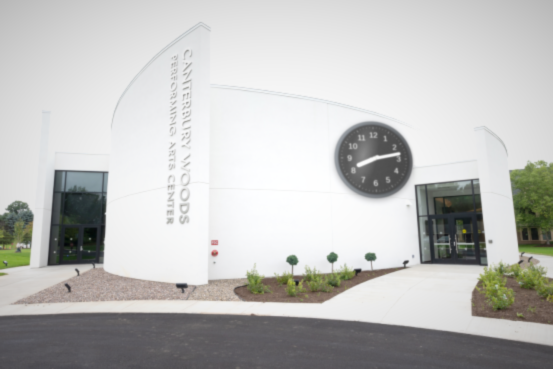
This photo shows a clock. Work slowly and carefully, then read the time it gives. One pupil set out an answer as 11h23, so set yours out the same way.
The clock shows 8h13
